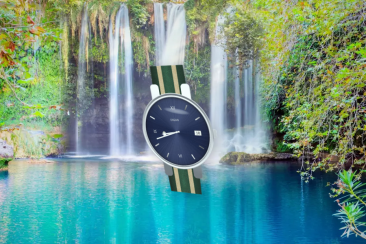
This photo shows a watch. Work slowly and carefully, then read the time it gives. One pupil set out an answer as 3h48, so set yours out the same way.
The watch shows 8h42
